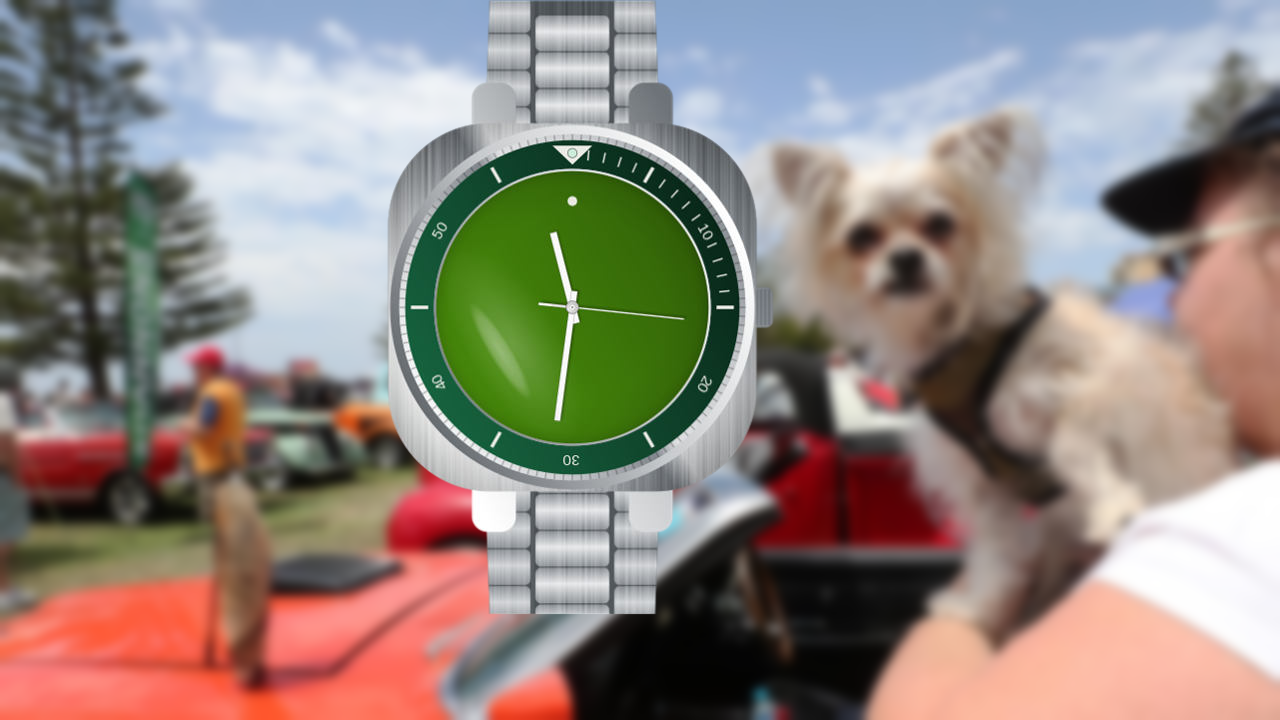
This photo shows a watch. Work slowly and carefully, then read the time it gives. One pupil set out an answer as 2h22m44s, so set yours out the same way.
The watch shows 11h31m16s
